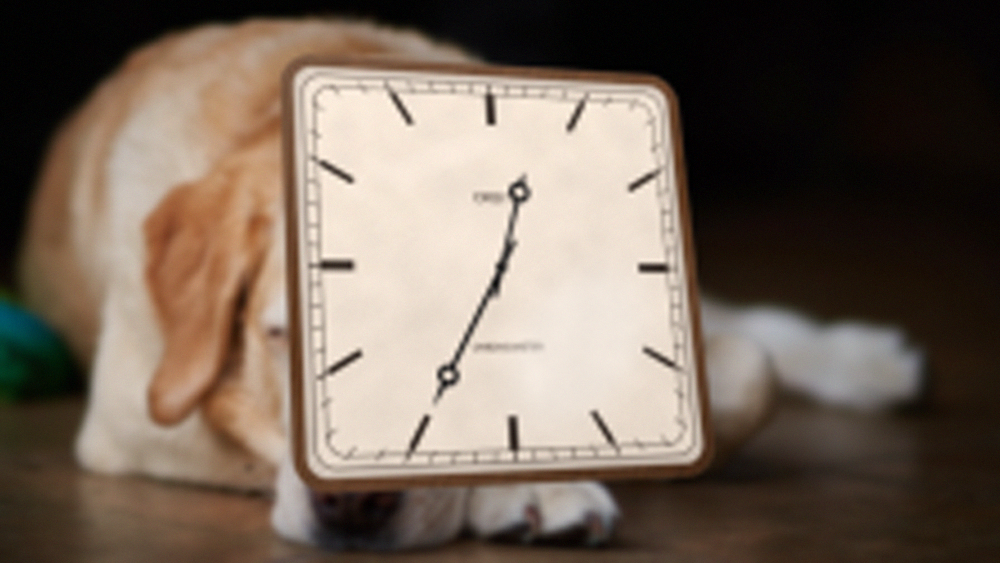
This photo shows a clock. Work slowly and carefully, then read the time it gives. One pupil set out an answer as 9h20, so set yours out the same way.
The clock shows 12h35
